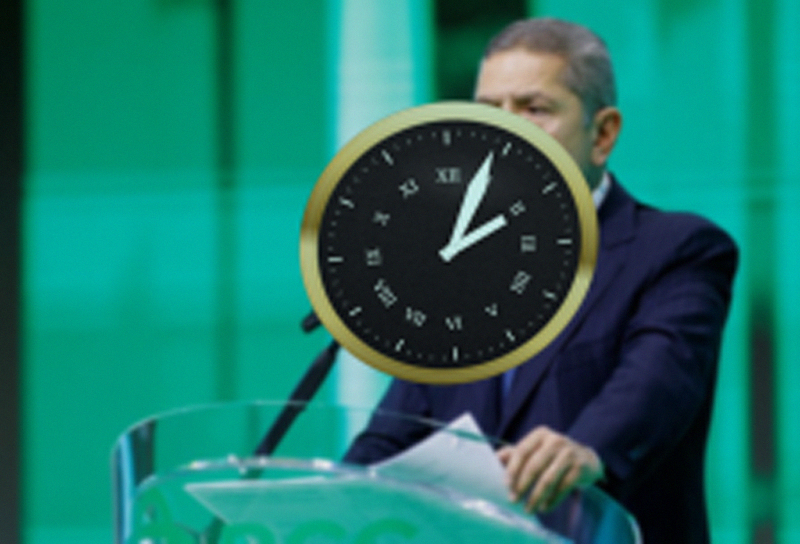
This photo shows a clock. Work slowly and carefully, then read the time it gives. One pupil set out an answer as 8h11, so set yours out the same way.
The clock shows 2h04
